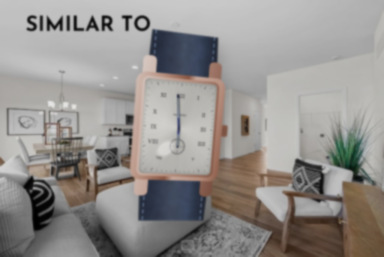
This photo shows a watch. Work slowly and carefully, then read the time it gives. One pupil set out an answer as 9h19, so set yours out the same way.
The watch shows 5h59
